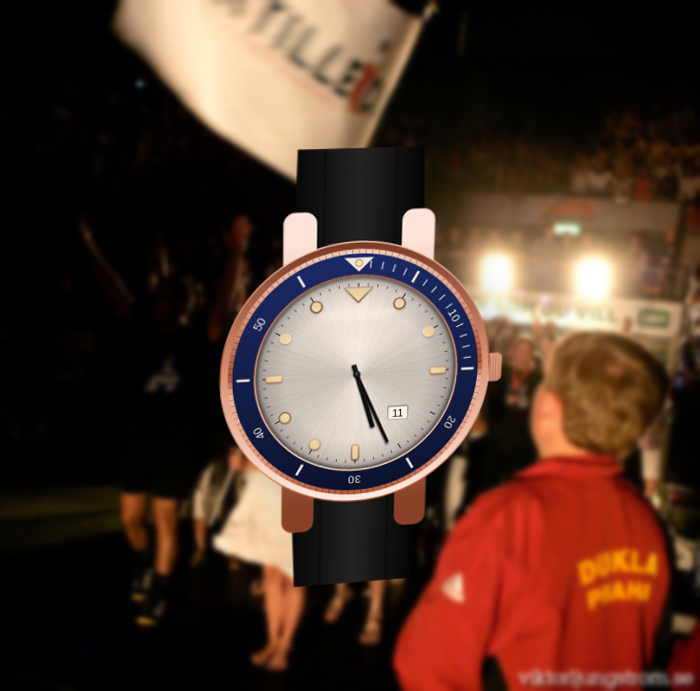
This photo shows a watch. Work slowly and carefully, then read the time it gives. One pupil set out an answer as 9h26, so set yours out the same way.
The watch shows 5h26
